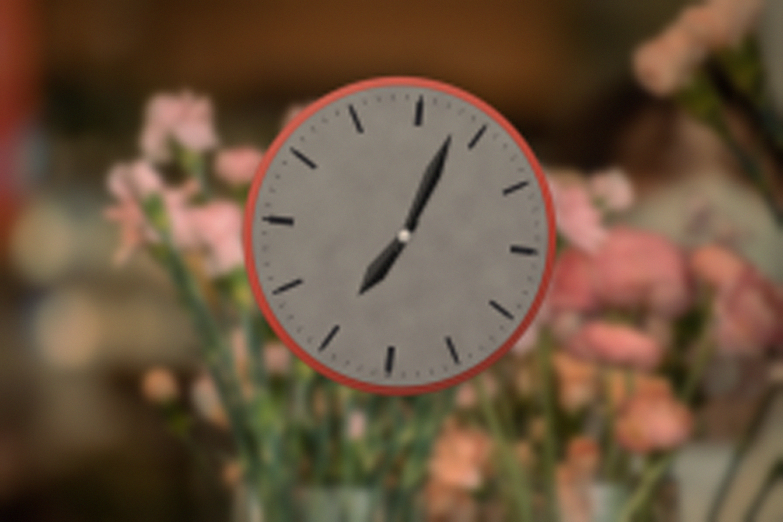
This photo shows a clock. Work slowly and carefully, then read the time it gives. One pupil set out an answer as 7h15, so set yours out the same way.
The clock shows 7h03
